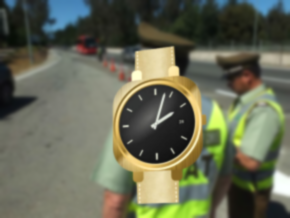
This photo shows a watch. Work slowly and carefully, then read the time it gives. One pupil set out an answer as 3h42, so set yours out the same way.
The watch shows 2h03
